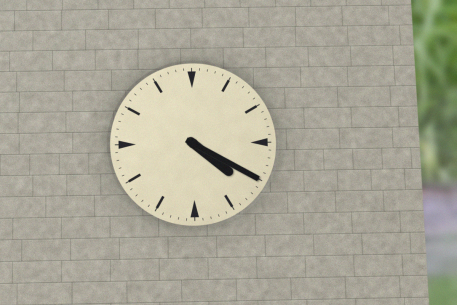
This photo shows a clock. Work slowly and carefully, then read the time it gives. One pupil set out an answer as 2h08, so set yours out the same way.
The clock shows 4h20
